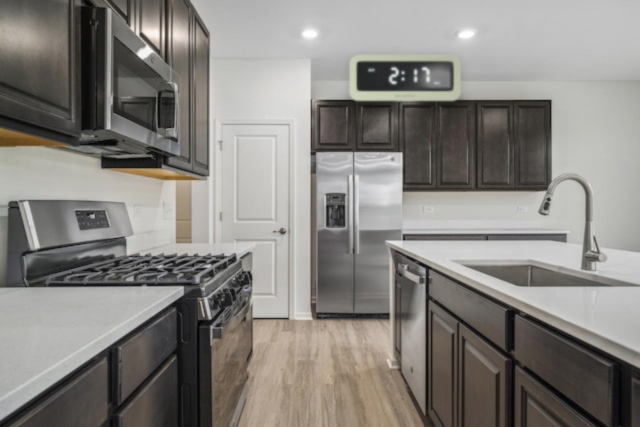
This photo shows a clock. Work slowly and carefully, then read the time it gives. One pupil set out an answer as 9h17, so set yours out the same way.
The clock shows 2h17
